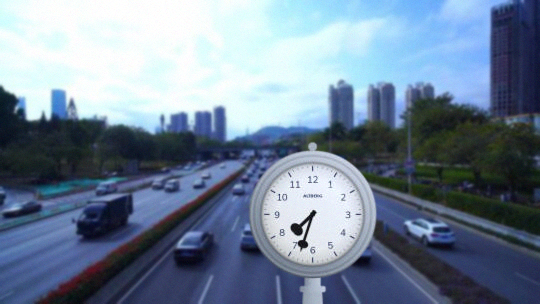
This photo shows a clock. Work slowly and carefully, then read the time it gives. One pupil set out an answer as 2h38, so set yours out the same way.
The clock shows 7h33
